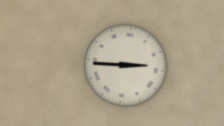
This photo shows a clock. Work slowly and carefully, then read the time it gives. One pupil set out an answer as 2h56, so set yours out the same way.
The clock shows 2h44
